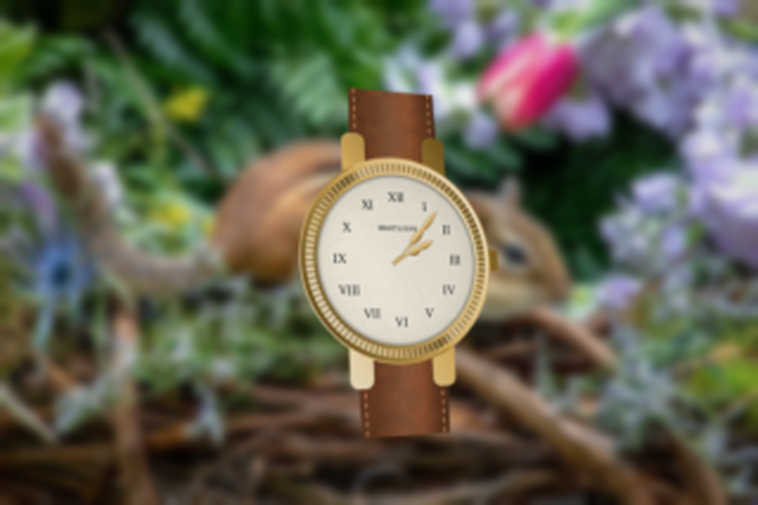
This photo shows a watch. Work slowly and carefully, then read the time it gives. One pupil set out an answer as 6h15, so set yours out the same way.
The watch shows 2h07
